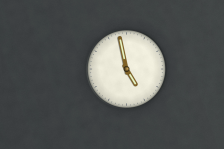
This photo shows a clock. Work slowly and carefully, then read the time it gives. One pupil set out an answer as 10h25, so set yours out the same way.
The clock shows 4h58
